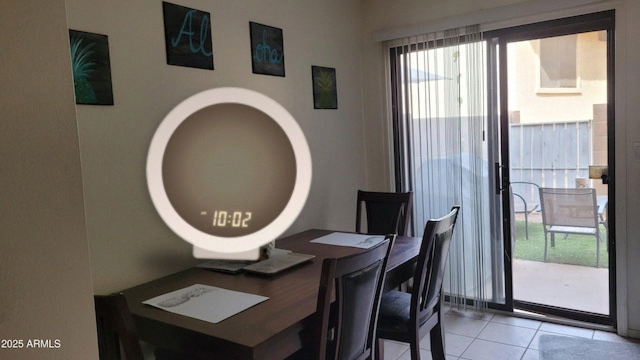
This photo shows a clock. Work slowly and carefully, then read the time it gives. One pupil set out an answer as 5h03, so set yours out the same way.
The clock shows 10h02
